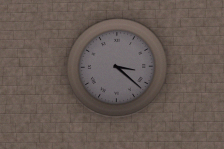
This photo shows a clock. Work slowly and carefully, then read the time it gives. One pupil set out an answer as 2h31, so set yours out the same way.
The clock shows 3h22
